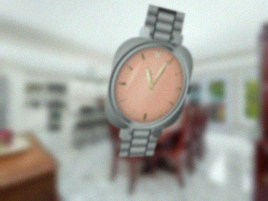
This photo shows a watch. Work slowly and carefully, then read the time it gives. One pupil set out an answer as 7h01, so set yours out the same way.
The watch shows 11h04
